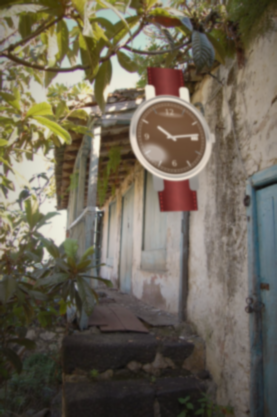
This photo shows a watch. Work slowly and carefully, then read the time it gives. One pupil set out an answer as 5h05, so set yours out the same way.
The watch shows 10h14
